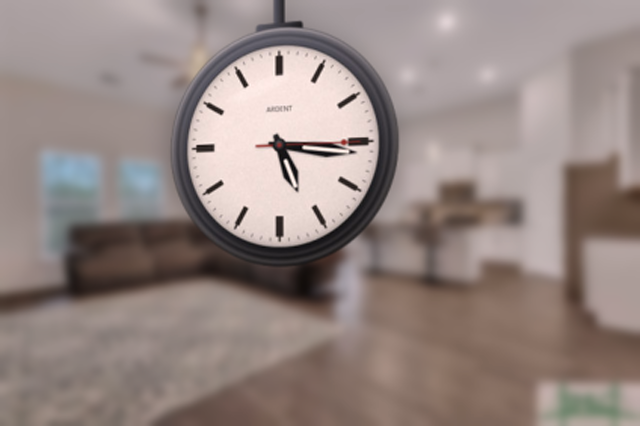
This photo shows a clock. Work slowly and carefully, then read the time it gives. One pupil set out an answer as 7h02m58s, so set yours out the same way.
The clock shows 5h16m15s
